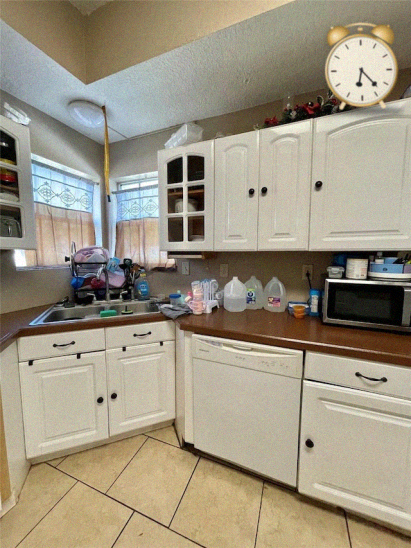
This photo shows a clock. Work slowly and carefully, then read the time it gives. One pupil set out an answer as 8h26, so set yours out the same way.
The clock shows 6h23
